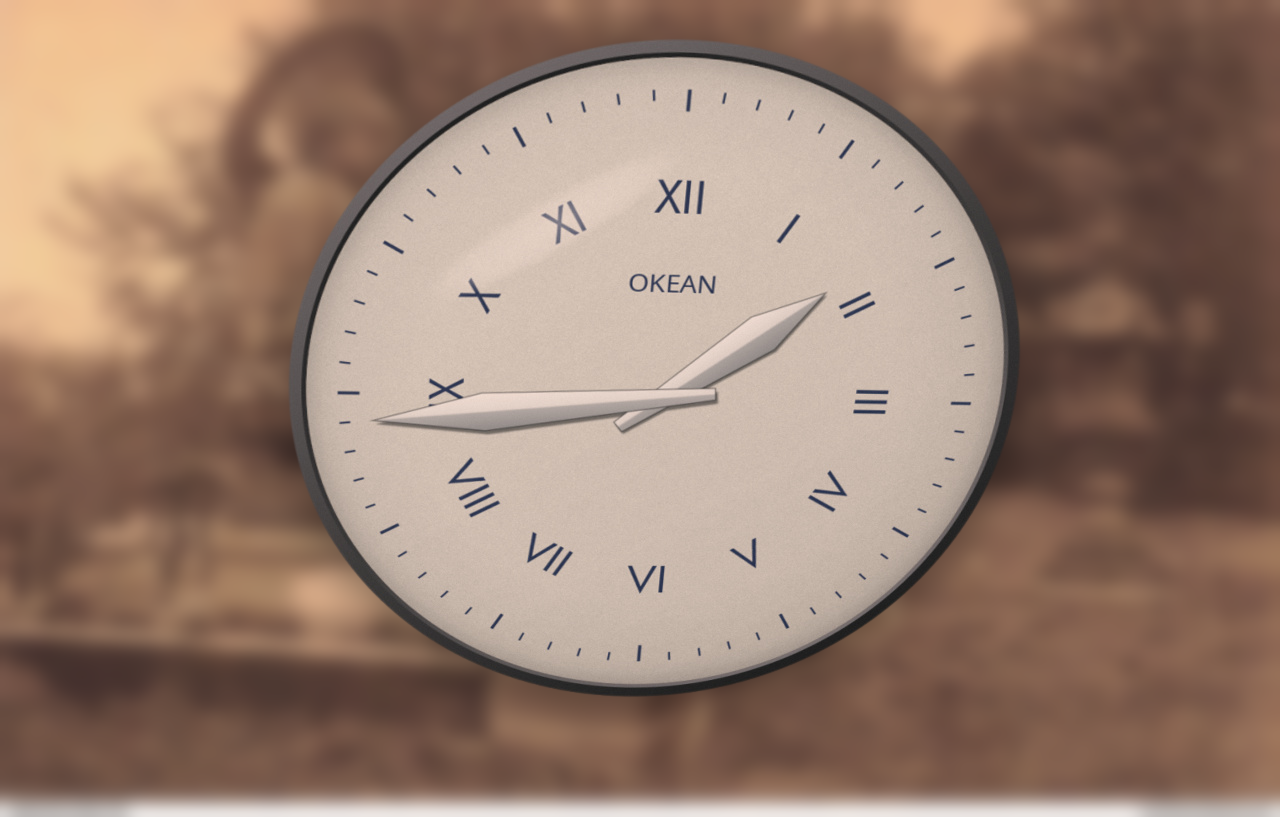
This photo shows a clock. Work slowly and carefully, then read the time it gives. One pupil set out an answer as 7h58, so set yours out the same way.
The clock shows 1h44
